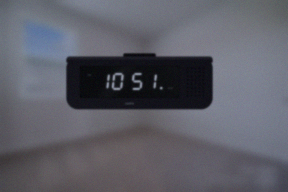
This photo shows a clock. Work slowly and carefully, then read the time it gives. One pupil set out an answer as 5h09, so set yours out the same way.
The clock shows 10h51
